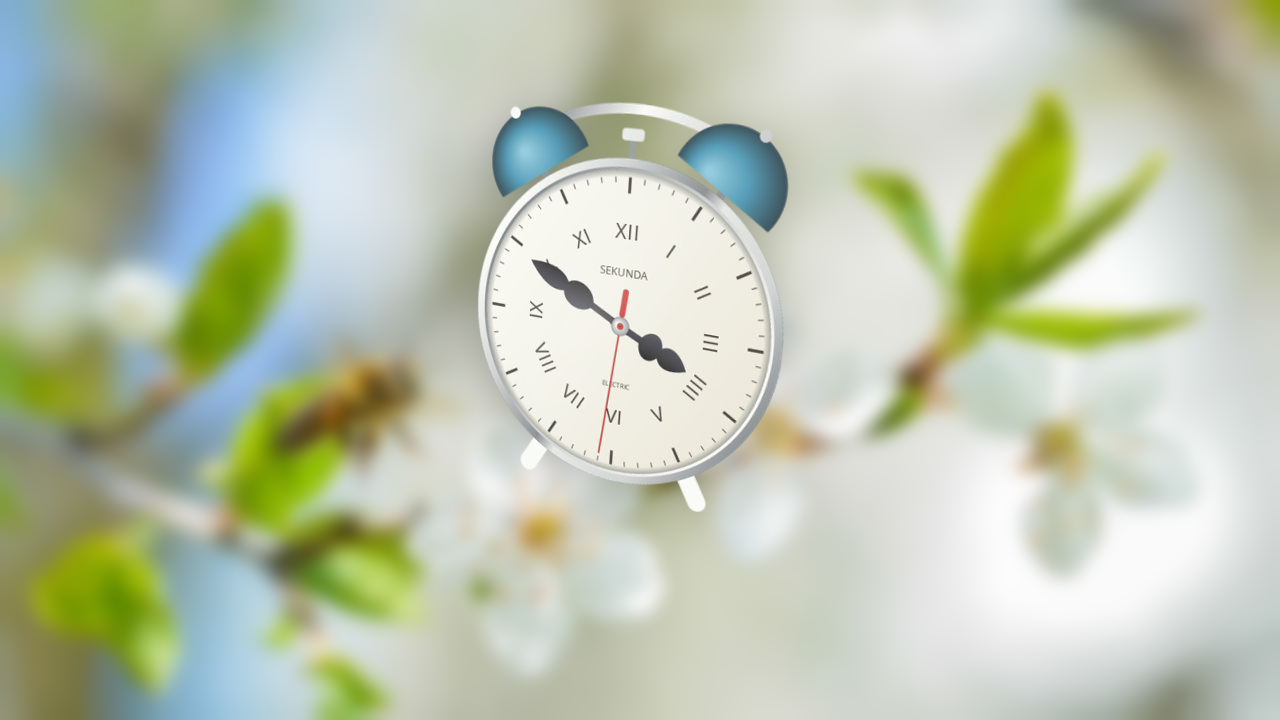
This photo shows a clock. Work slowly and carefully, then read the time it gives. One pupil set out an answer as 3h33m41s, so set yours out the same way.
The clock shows 3h49m31s
